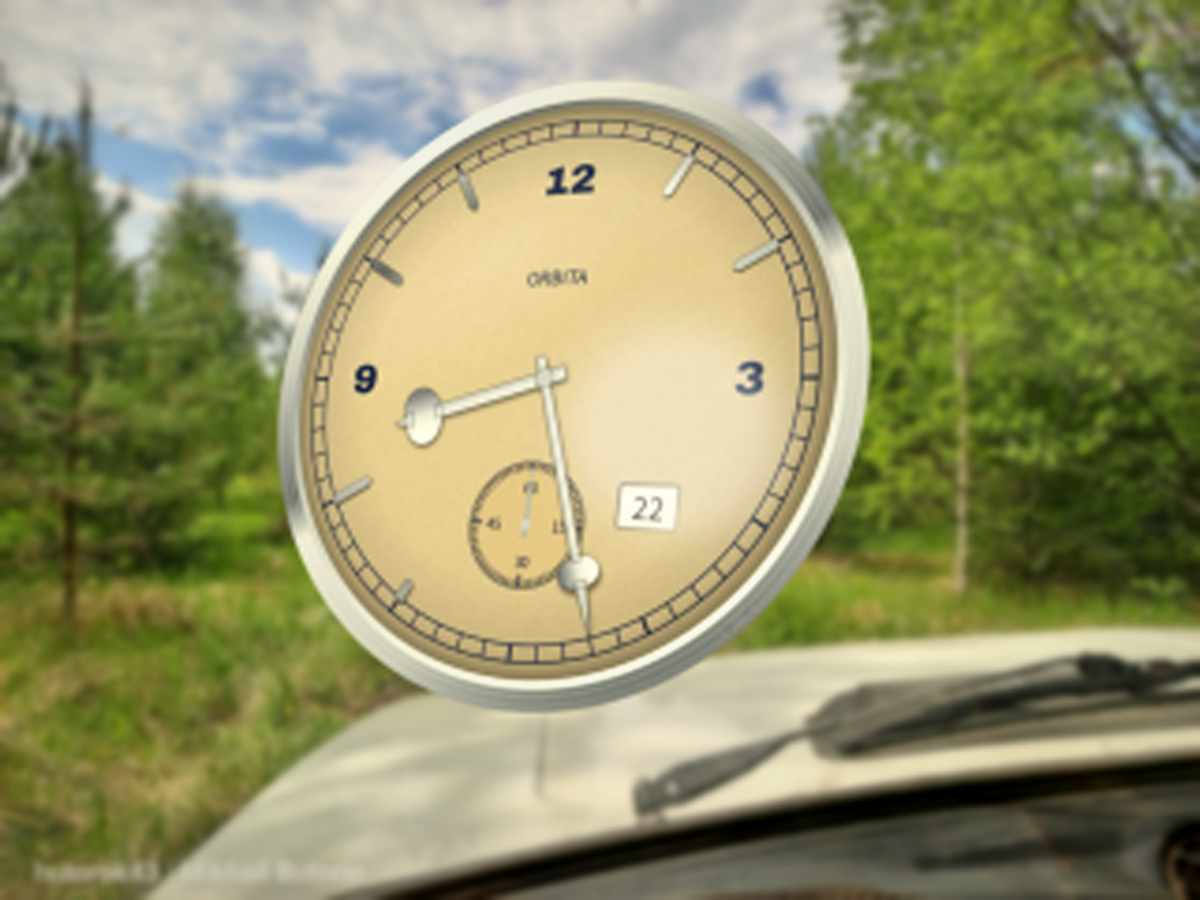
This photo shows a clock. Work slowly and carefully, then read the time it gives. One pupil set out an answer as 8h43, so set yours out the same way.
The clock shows 8h27
